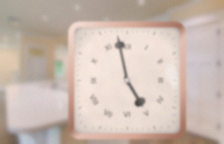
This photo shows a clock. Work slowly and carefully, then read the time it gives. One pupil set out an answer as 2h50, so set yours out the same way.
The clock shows 4h58
